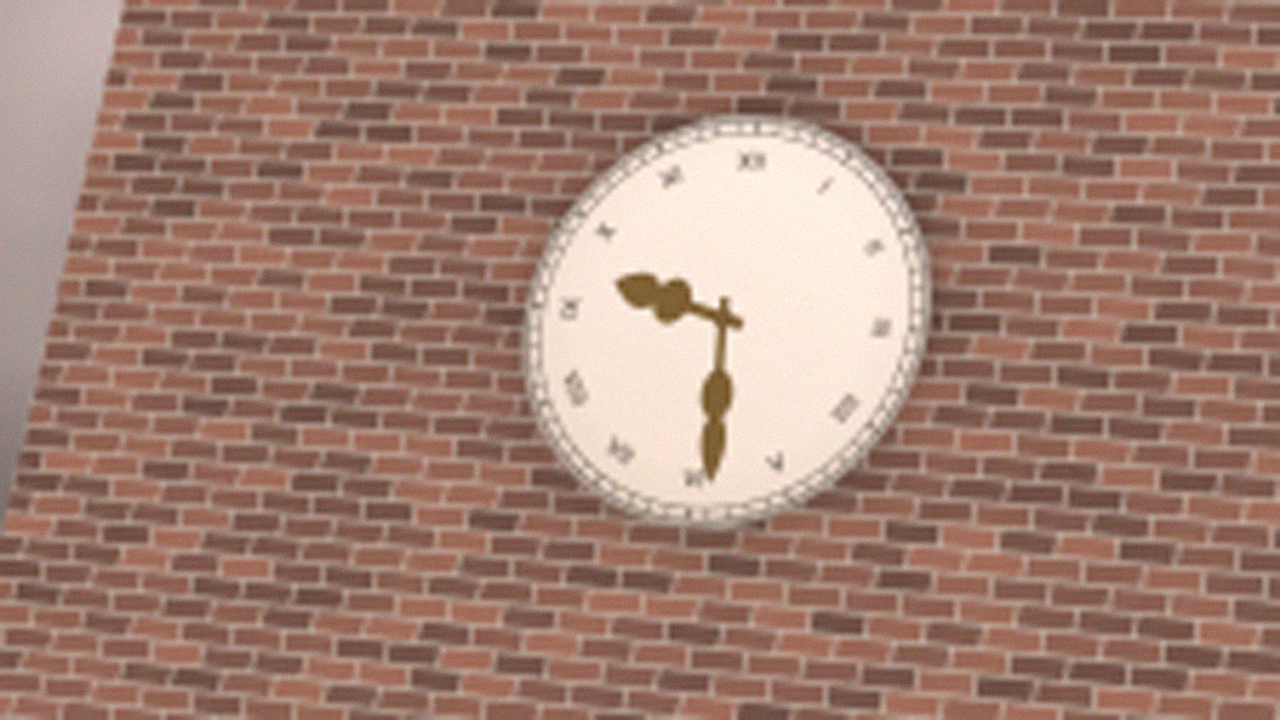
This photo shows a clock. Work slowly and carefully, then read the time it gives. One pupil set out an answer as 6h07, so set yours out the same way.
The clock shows 9h29
